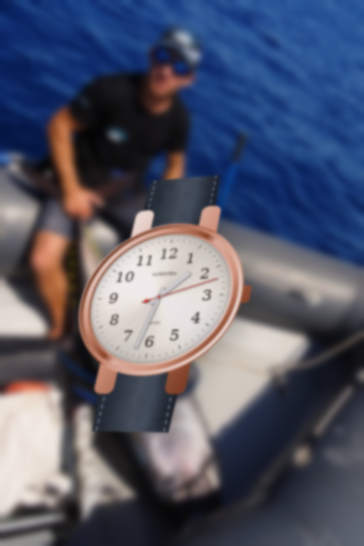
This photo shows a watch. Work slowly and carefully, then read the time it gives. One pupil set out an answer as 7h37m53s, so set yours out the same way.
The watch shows 1h32m12s
